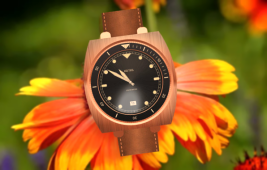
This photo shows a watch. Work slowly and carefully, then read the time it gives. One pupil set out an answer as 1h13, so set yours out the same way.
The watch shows 10h51
